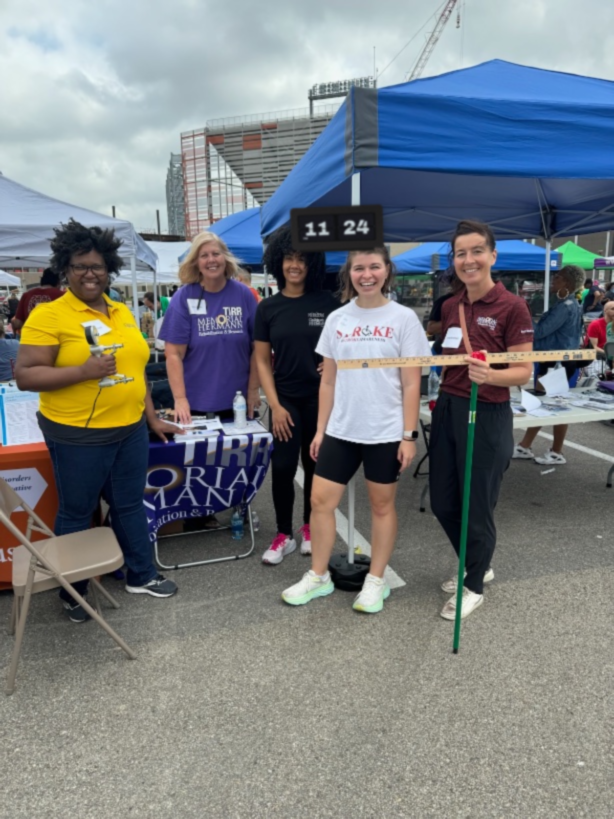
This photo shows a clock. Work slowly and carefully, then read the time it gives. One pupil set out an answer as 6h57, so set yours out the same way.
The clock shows 11h24
